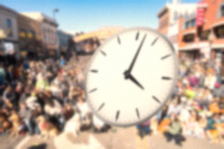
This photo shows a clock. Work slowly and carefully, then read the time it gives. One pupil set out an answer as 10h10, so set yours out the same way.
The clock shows 4h02
